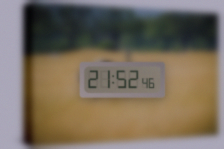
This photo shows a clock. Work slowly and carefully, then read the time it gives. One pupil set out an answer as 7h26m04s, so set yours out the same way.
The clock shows 21h52m46s
